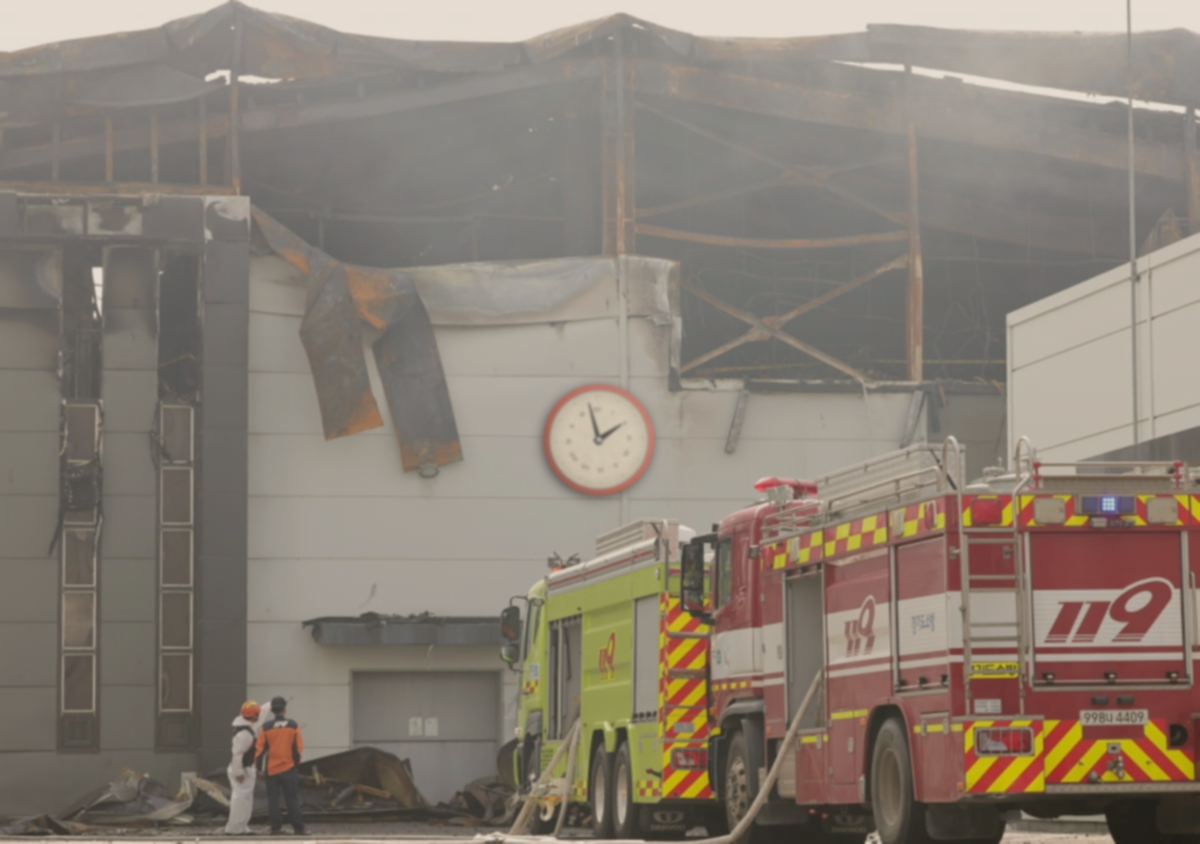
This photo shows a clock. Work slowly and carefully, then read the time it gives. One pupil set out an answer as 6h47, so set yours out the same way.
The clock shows 1h58
